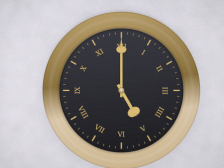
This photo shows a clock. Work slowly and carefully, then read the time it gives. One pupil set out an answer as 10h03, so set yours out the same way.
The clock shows 5h00
